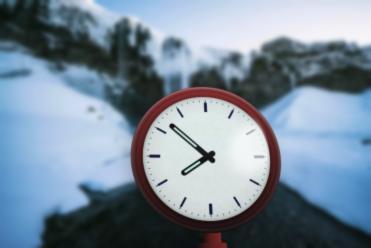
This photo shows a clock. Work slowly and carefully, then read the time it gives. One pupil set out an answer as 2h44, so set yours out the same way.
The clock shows 7h52
